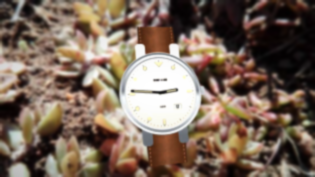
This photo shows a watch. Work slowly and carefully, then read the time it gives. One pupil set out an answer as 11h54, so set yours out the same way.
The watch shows 2h46
